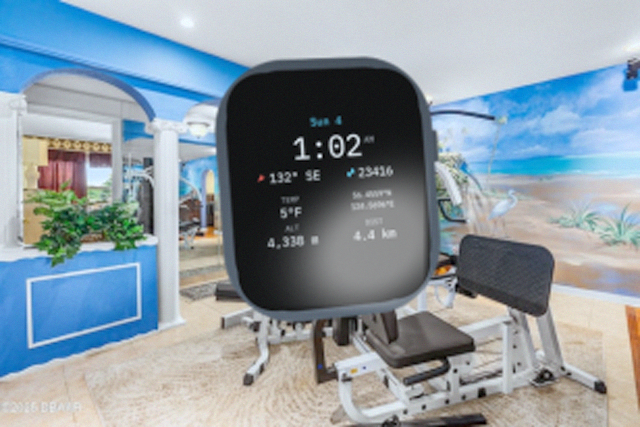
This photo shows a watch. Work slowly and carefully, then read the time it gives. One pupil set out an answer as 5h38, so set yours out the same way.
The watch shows 1h02
